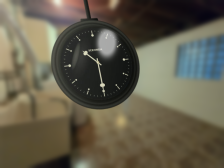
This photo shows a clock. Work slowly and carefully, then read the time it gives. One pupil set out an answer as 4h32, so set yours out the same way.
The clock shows 10h30
